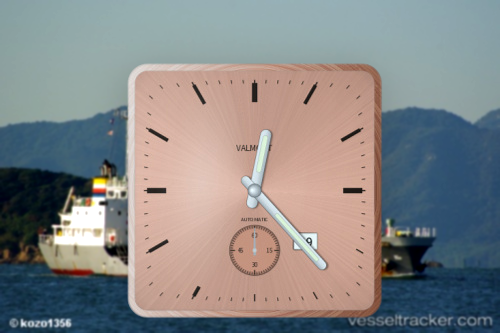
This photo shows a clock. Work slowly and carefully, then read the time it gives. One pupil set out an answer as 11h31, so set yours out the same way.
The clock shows 12h23
